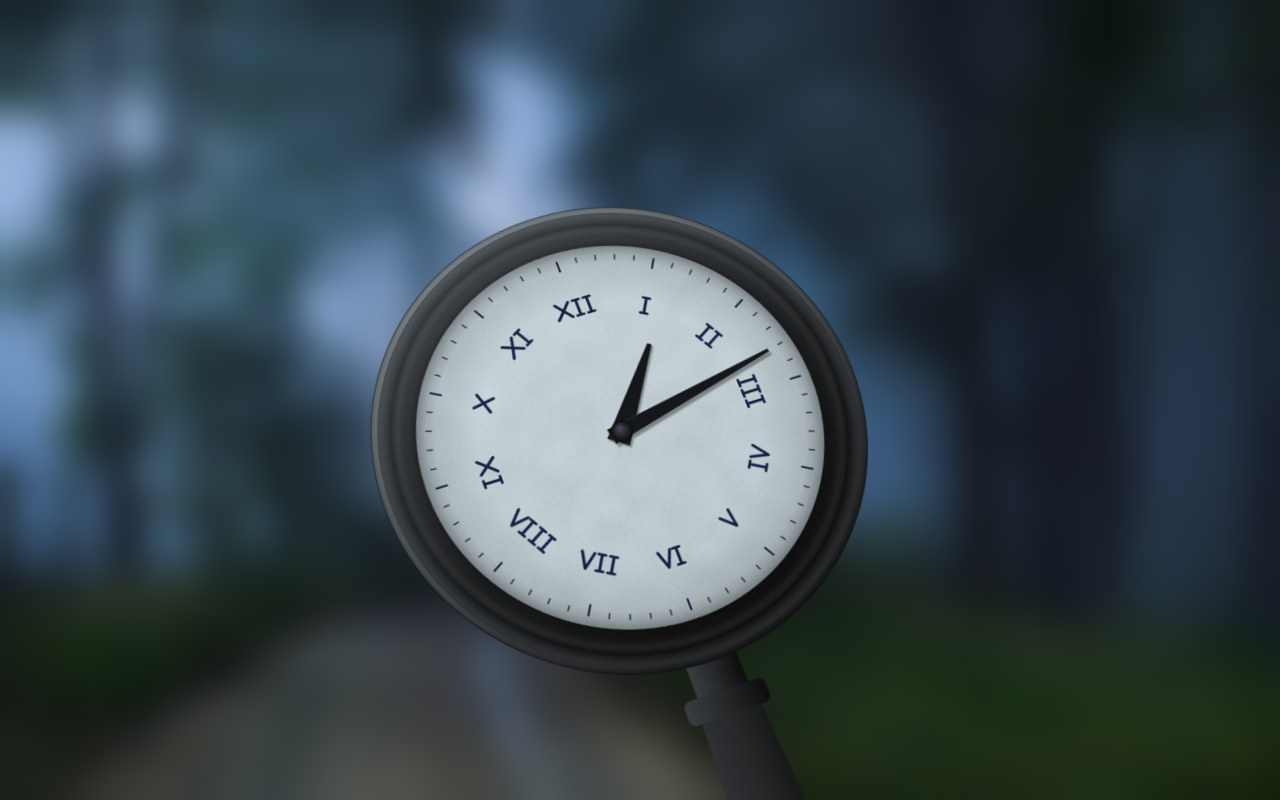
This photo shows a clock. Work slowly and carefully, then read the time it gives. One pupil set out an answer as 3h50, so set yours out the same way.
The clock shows 1h13
